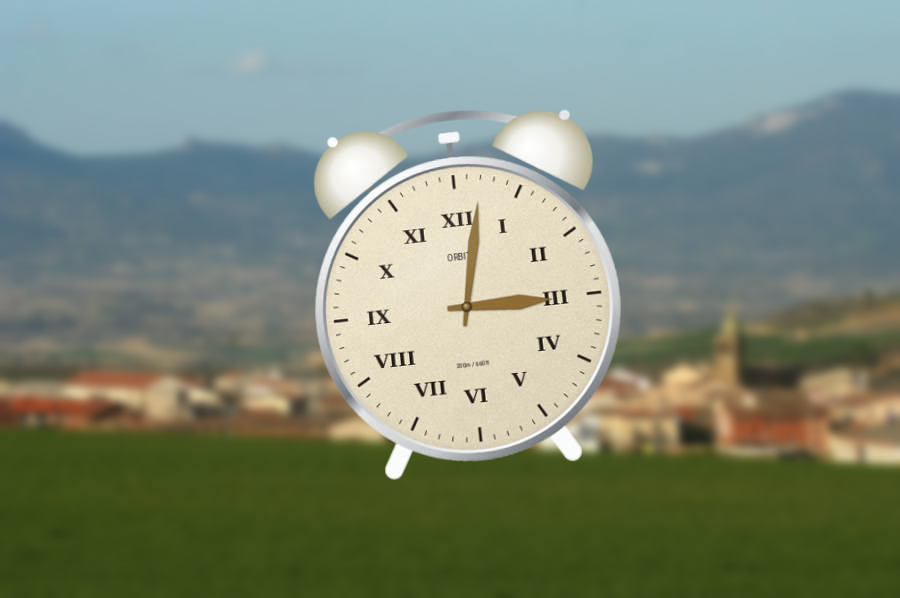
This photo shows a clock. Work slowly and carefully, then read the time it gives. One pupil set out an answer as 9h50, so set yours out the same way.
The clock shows 3h02
